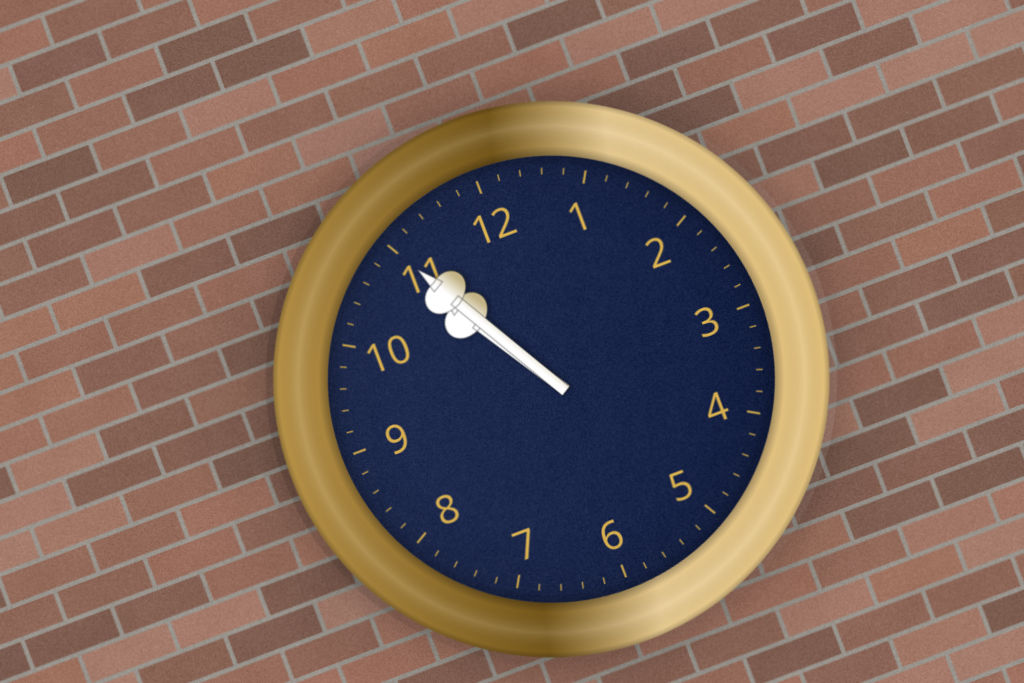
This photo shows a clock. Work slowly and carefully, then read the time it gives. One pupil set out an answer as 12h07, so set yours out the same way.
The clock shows 10h55
